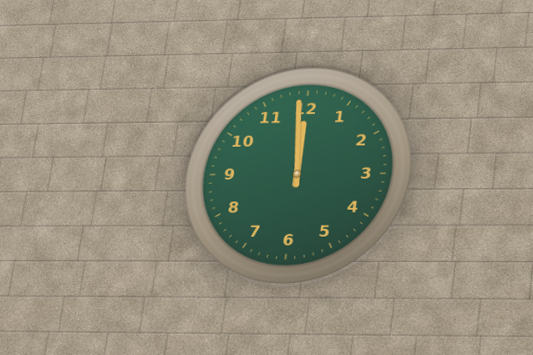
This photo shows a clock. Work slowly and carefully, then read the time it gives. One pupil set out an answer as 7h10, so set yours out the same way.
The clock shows 11h59
